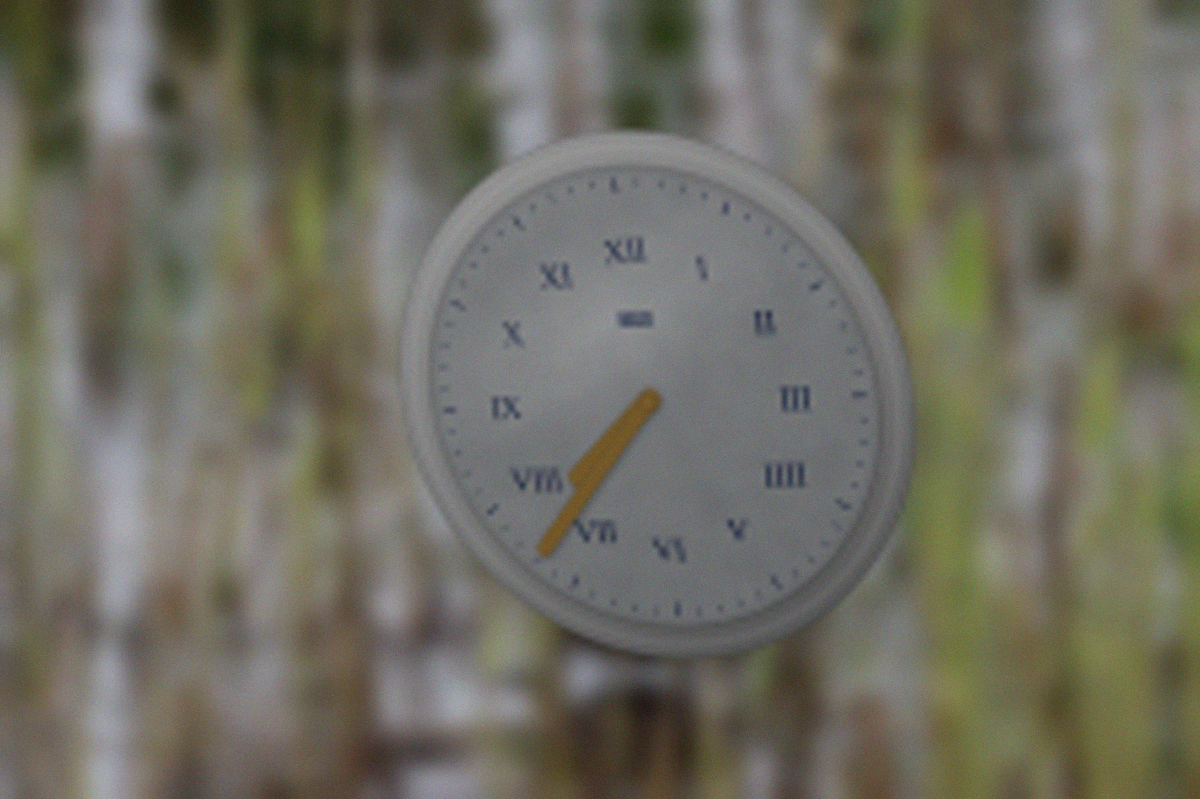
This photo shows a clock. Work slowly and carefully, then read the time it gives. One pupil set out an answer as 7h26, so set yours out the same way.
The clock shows 7h37
